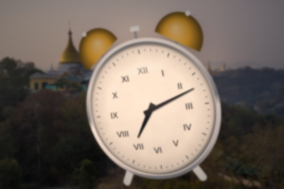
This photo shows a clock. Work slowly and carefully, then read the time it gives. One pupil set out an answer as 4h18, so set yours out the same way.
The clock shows 7h12
